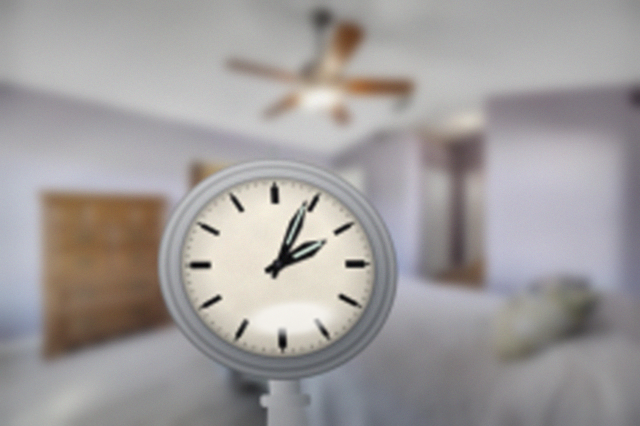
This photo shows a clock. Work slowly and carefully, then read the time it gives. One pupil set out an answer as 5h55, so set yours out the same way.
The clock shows 2h04
